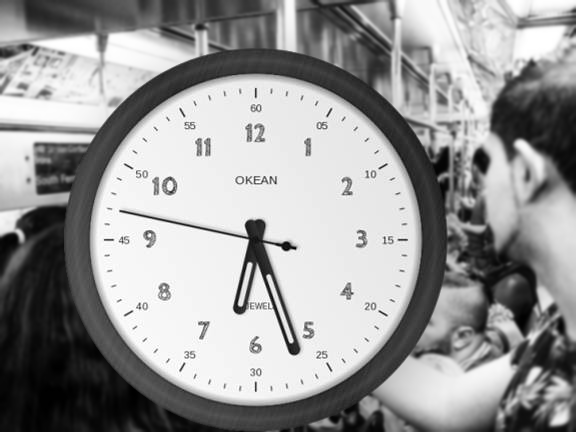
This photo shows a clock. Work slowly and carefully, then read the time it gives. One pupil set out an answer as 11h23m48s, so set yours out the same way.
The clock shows 6h26m47s
